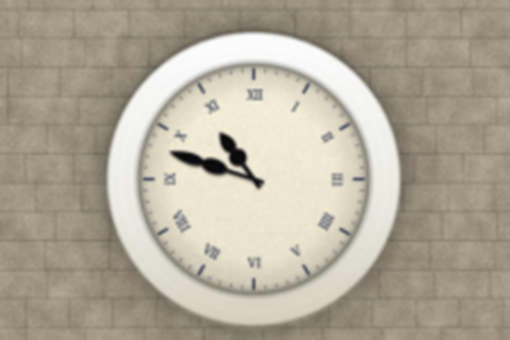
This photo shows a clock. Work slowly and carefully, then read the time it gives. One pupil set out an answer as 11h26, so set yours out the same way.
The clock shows 10h48
